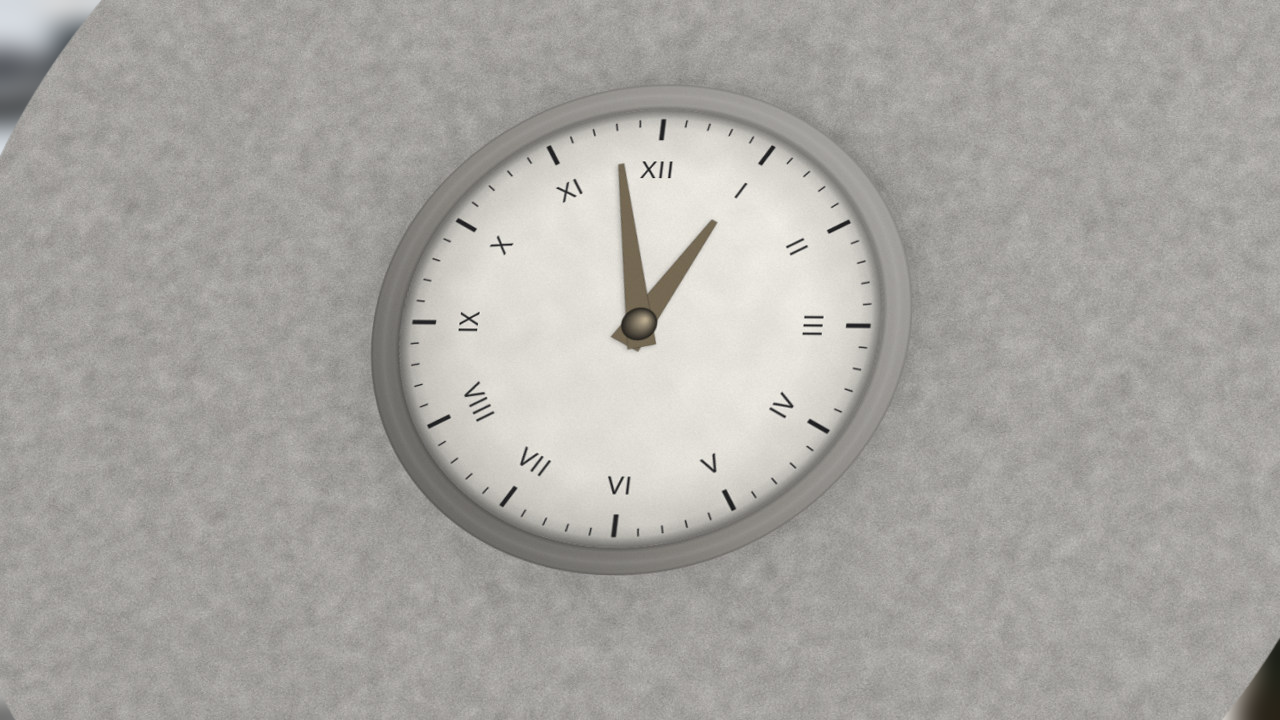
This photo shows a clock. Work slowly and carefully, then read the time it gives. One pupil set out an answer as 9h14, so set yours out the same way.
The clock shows 12h58
